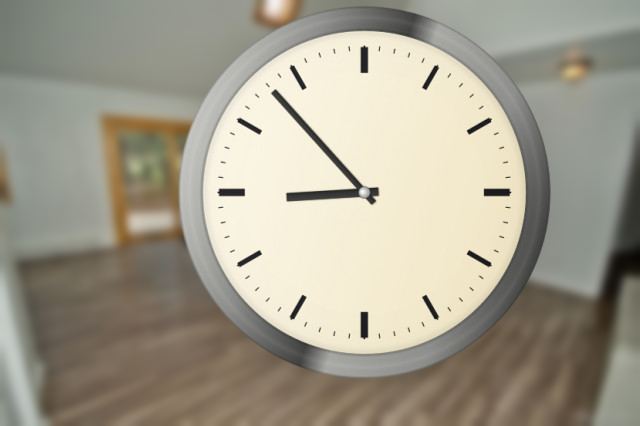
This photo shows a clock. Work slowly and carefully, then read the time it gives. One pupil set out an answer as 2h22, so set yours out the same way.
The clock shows 8h53
